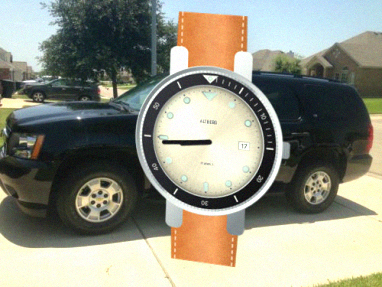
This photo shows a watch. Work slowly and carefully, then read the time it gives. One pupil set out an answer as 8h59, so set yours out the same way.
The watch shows 8h44
